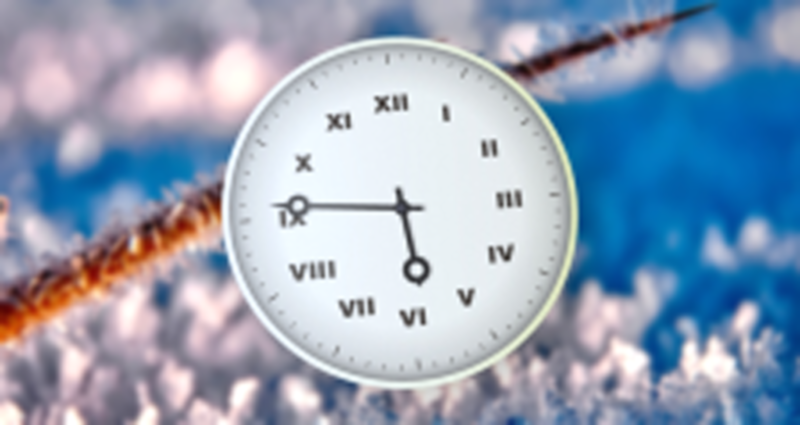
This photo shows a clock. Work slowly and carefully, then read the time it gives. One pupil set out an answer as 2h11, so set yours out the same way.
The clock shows 5h46
